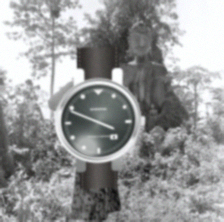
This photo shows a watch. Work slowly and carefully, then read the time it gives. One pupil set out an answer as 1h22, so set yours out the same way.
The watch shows 3h49
